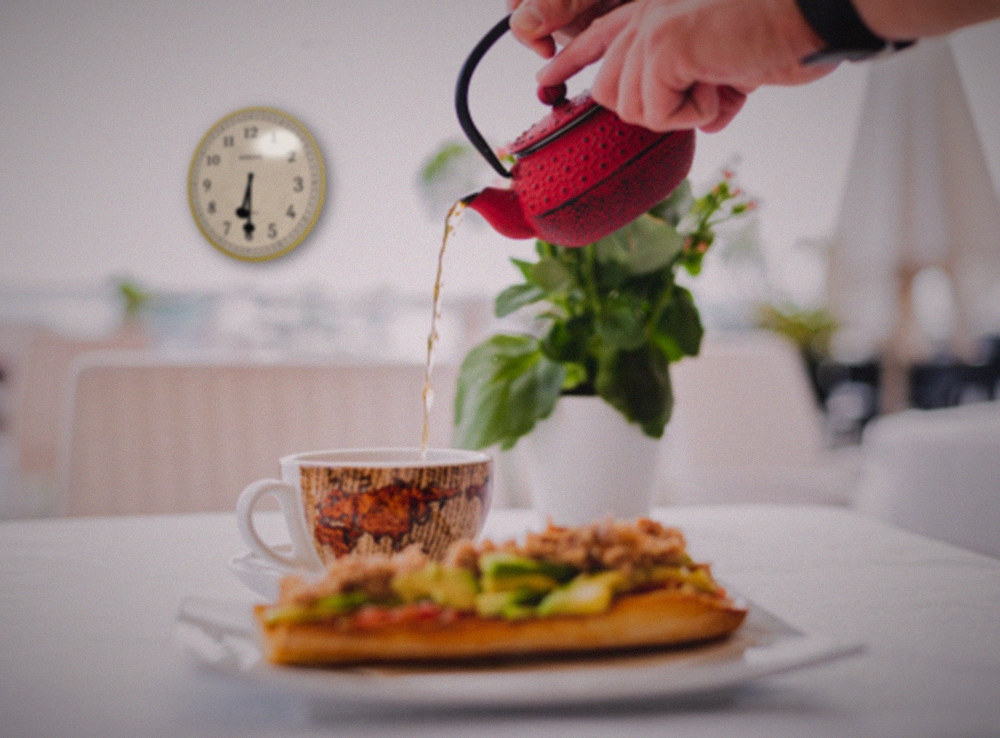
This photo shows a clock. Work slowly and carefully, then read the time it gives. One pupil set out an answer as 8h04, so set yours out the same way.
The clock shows 6h30
